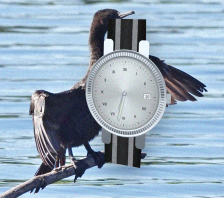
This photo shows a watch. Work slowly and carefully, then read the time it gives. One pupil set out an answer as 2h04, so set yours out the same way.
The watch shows 6h32
